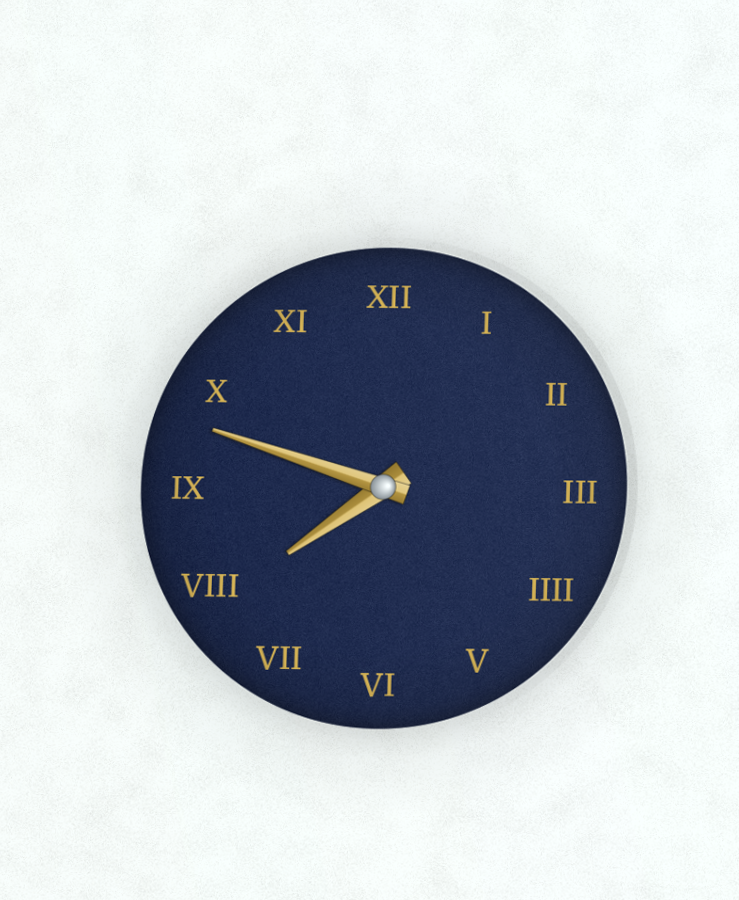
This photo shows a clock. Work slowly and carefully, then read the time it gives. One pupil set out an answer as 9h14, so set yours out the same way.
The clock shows 7h48
